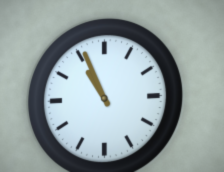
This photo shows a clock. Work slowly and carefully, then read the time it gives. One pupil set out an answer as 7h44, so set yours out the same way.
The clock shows 10h56
